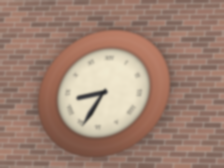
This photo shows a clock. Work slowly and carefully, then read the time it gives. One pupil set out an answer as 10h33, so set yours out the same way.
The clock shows 8h34
